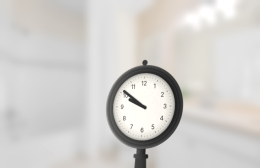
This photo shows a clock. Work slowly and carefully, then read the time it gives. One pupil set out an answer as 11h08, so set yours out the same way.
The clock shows 9h51
